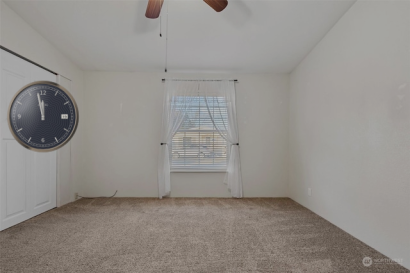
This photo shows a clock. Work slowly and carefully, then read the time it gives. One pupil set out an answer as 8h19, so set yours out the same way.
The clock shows 11h58
